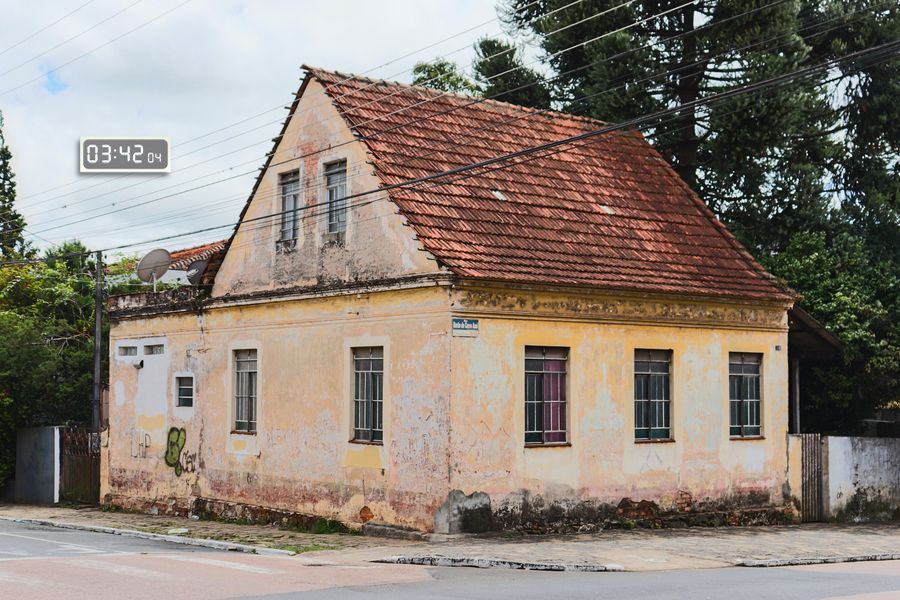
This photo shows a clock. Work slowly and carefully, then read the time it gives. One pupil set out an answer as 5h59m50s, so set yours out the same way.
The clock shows 3h42m04s
